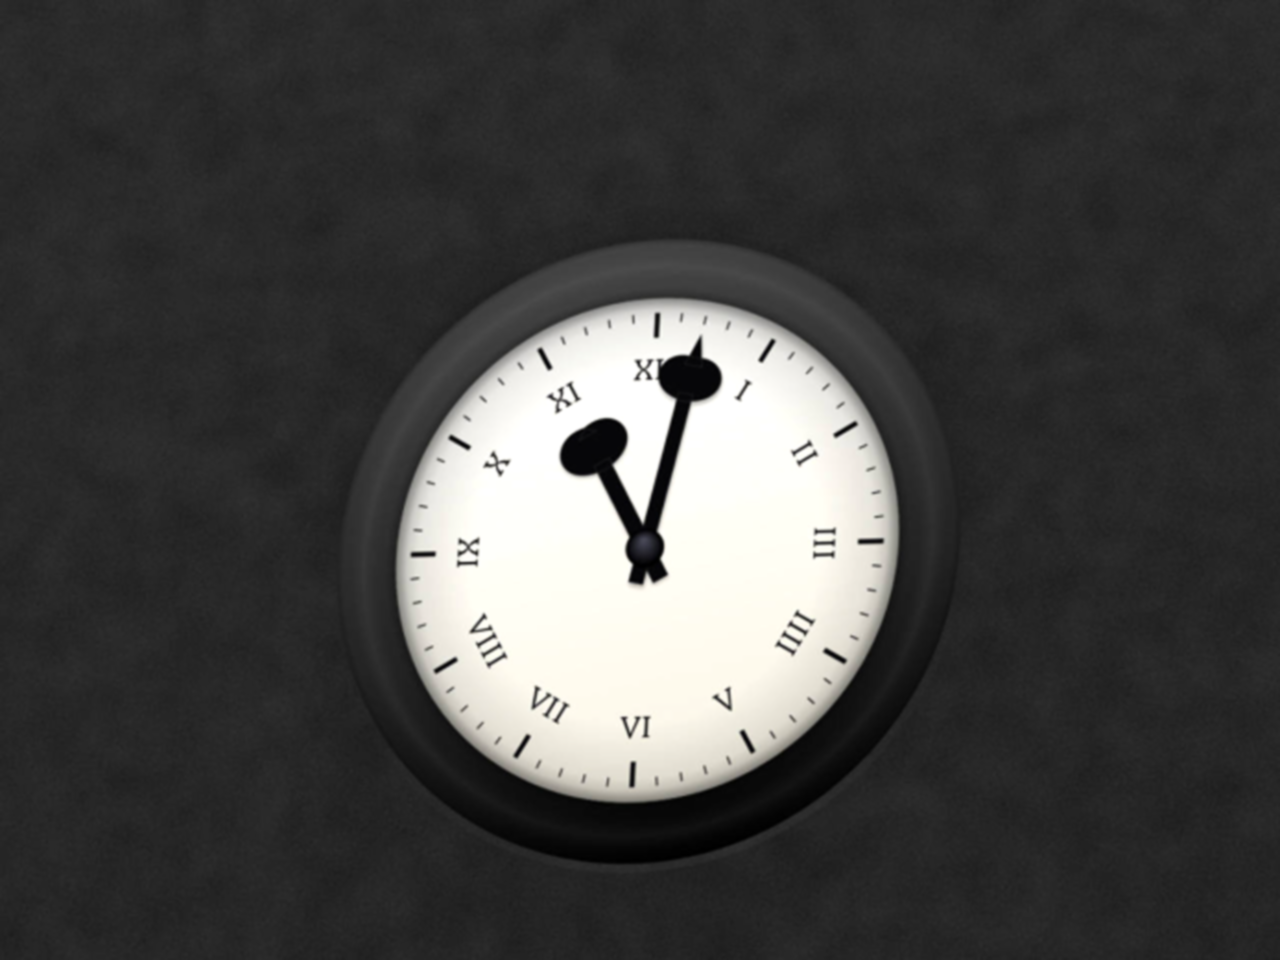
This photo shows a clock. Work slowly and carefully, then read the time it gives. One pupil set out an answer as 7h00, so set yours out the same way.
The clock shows 11h02
